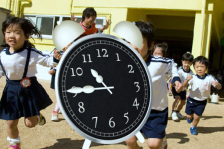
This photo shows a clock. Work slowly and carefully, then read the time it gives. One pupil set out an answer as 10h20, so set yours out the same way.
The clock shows 10h45
